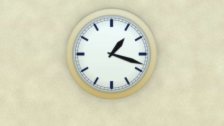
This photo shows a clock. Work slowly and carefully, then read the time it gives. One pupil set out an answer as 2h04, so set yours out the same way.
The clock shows 1h18
